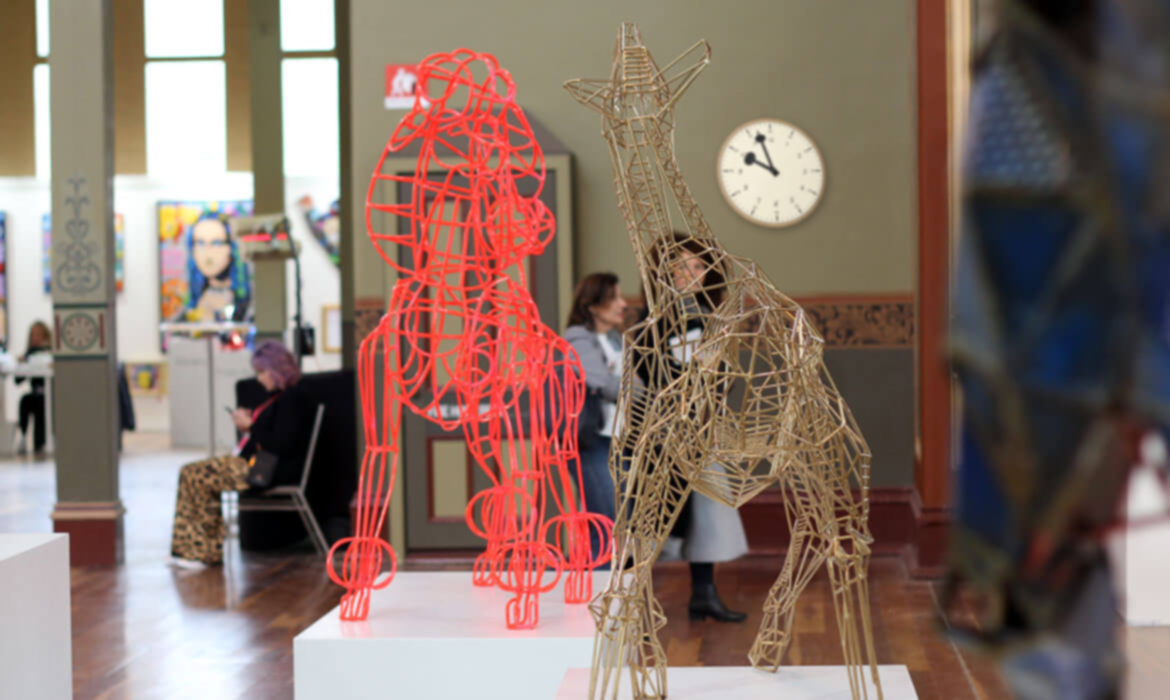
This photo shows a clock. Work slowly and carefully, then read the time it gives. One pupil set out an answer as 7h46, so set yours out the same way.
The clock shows 9h57
